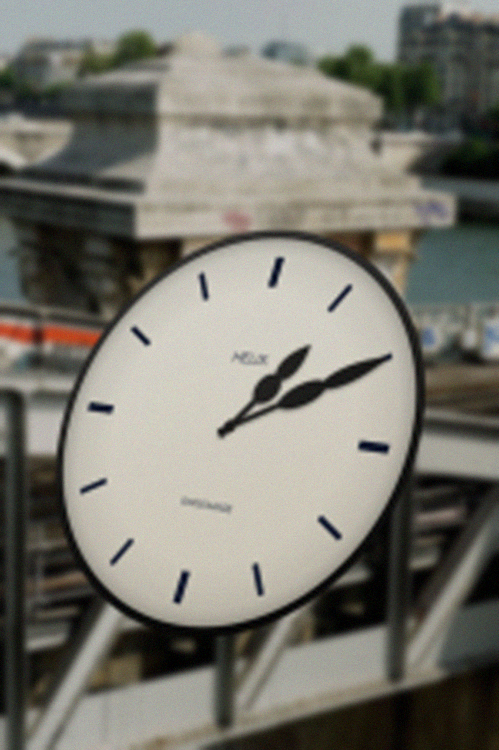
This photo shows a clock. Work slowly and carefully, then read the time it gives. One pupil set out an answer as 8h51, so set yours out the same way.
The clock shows 1h10
